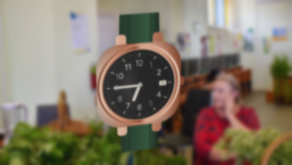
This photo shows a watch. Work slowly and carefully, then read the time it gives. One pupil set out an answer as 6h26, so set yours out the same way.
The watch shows 6h45
